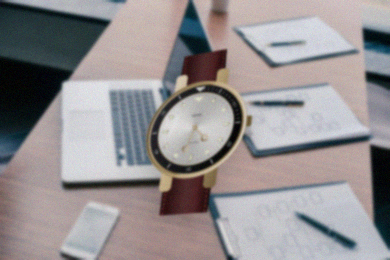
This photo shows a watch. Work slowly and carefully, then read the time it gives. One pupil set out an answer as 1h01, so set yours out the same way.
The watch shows 4h33
